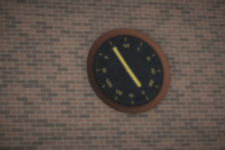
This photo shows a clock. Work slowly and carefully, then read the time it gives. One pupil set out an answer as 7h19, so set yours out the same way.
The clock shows 4h55
